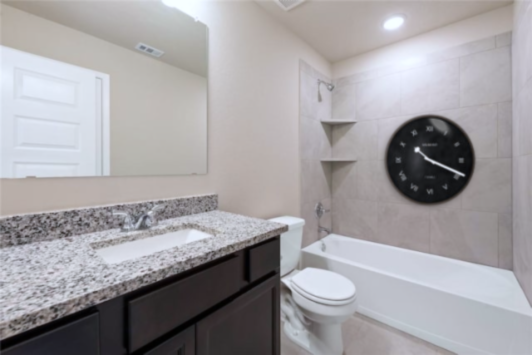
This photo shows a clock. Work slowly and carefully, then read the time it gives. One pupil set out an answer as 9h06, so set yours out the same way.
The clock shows 10h19
